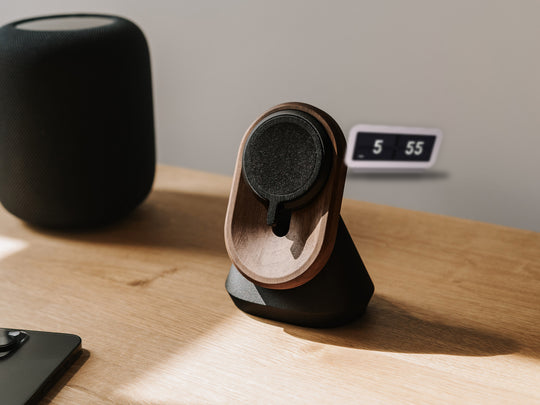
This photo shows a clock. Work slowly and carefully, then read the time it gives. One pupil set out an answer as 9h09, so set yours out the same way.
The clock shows 5h55
